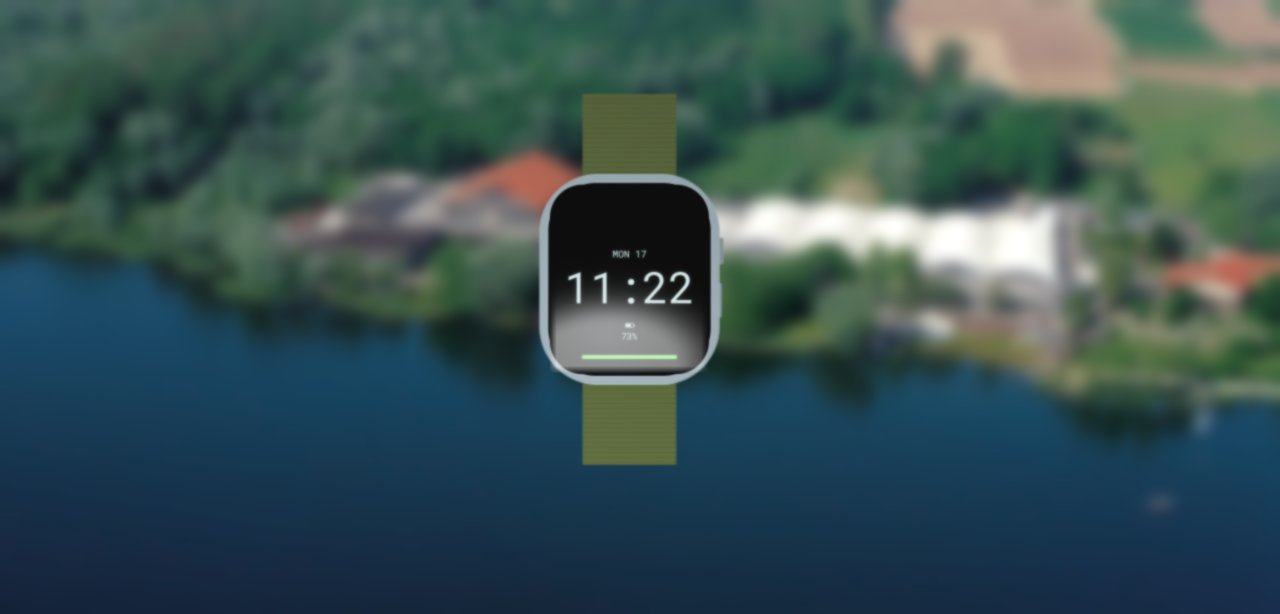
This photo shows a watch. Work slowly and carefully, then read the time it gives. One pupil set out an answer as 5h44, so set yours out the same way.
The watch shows 11h22
